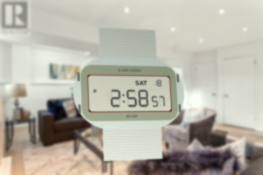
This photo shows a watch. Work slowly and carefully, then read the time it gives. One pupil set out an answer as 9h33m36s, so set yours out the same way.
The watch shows 2h58m57s
